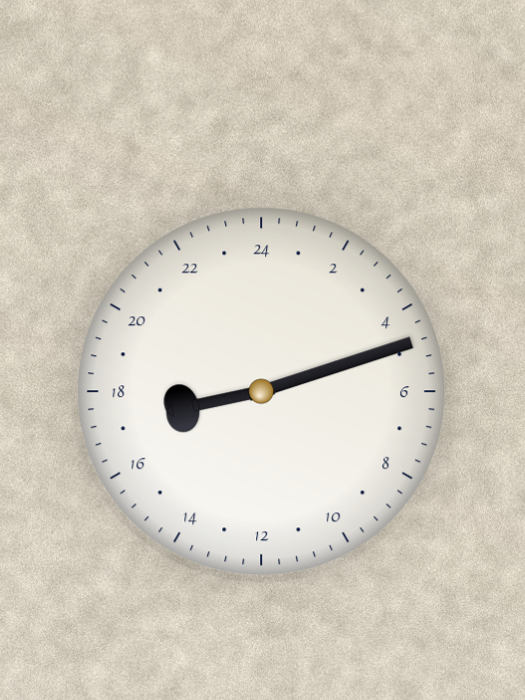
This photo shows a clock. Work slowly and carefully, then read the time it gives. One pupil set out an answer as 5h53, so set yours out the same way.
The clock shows 17h12
